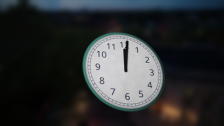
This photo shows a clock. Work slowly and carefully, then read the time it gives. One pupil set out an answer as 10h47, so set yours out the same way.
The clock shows 12h01
